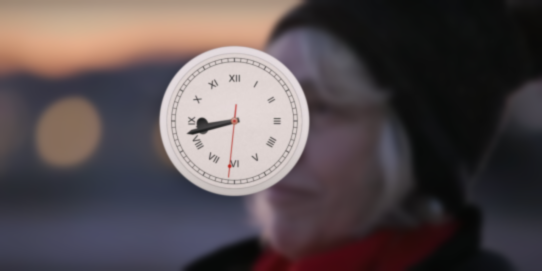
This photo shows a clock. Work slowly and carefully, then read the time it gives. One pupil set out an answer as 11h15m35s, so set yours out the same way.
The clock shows 8h42m31s
